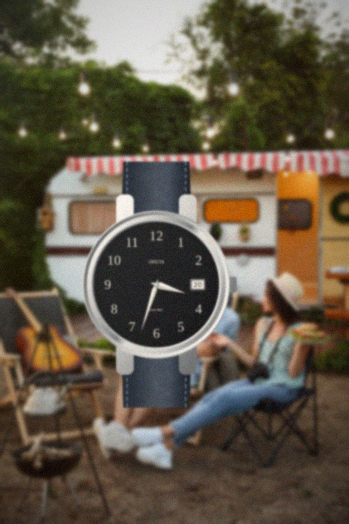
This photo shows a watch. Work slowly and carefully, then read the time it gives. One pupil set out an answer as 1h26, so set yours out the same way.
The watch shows 3h33
